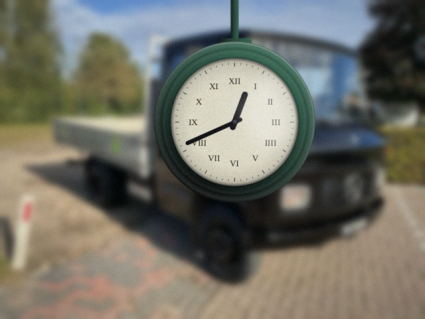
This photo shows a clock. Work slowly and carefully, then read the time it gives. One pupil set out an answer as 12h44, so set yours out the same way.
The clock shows 12h41
